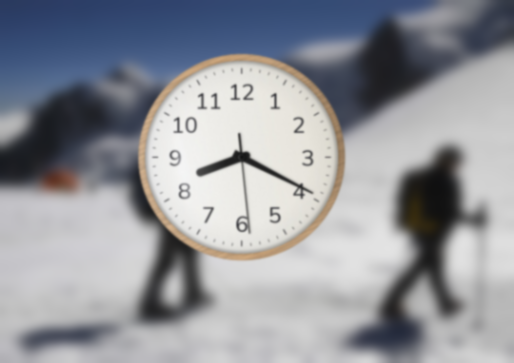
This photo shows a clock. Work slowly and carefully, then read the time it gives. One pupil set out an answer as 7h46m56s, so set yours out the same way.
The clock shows 8h19m29s
